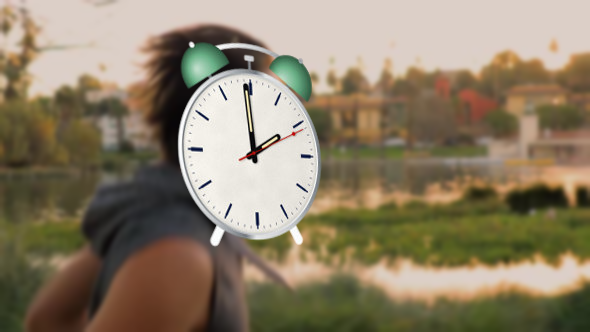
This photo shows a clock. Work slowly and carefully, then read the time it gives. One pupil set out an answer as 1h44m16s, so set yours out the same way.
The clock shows 1h59m11s
